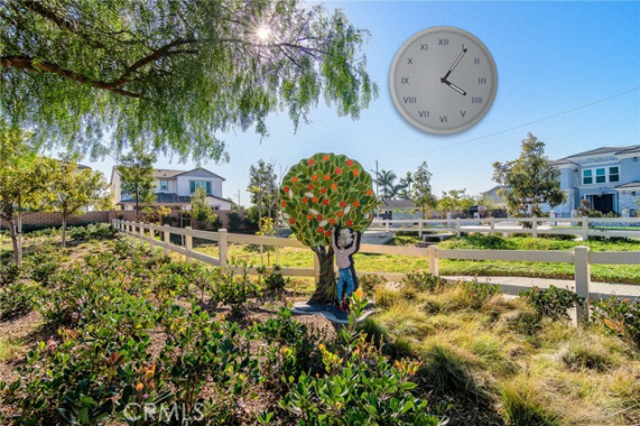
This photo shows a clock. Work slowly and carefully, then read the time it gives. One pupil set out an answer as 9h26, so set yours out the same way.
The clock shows 4h06
